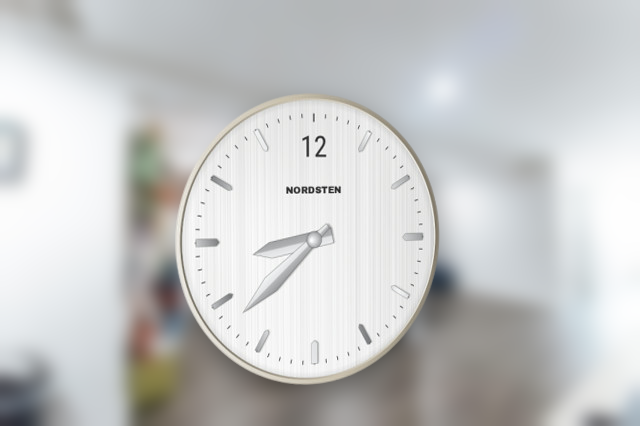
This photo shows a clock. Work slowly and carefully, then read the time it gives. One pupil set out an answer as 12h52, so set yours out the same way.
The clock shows 8h38
